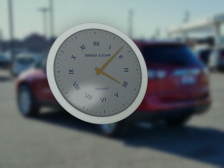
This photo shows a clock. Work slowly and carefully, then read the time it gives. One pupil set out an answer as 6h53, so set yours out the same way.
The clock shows 4h08
